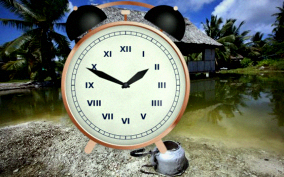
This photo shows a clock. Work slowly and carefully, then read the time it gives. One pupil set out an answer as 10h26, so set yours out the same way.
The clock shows 1h49
